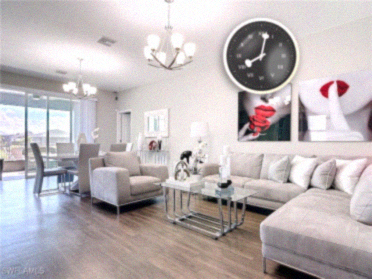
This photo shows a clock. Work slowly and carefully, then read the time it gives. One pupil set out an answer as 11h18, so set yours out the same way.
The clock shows 8h02
